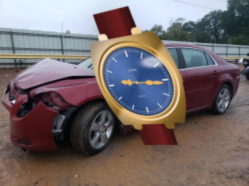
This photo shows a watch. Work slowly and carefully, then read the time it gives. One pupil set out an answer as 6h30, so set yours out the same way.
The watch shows 9h16
